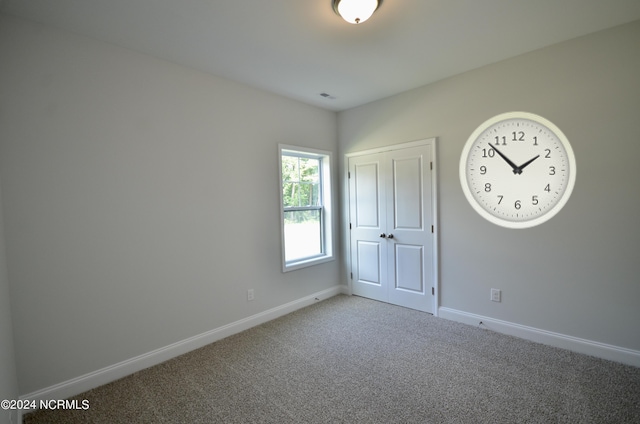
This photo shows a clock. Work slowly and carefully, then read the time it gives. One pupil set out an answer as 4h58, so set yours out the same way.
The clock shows 1h52
